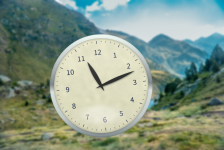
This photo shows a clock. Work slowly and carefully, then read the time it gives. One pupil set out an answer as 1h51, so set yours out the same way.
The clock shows 11h12
